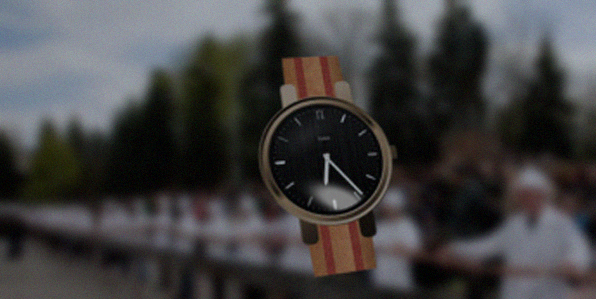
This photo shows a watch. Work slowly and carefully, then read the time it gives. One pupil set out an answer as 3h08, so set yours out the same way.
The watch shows 6h24
